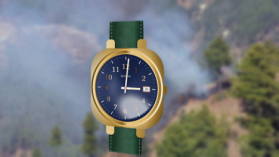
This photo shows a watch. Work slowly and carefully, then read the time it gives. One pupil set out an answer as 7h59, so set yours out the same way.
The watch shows 3h01
